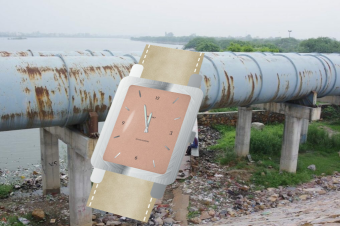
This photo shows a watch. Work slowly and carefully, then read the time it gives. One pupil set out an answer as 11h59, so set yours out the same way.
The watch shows 11h56
